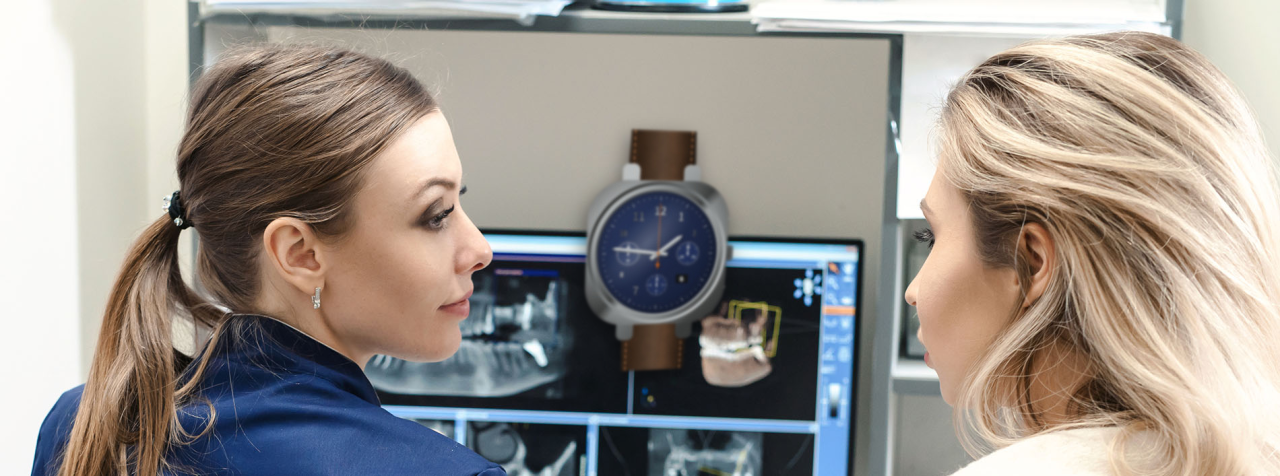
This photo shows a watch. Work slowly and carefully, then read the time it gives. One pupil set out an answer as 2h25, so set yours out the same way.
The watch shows 1h46
